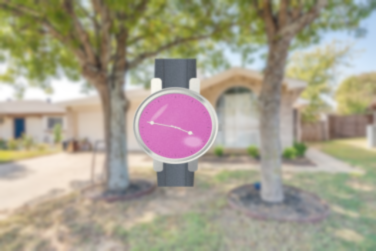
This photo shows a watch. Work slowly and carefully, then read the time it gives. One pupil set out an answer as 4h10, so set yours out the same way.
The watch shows 3h47
